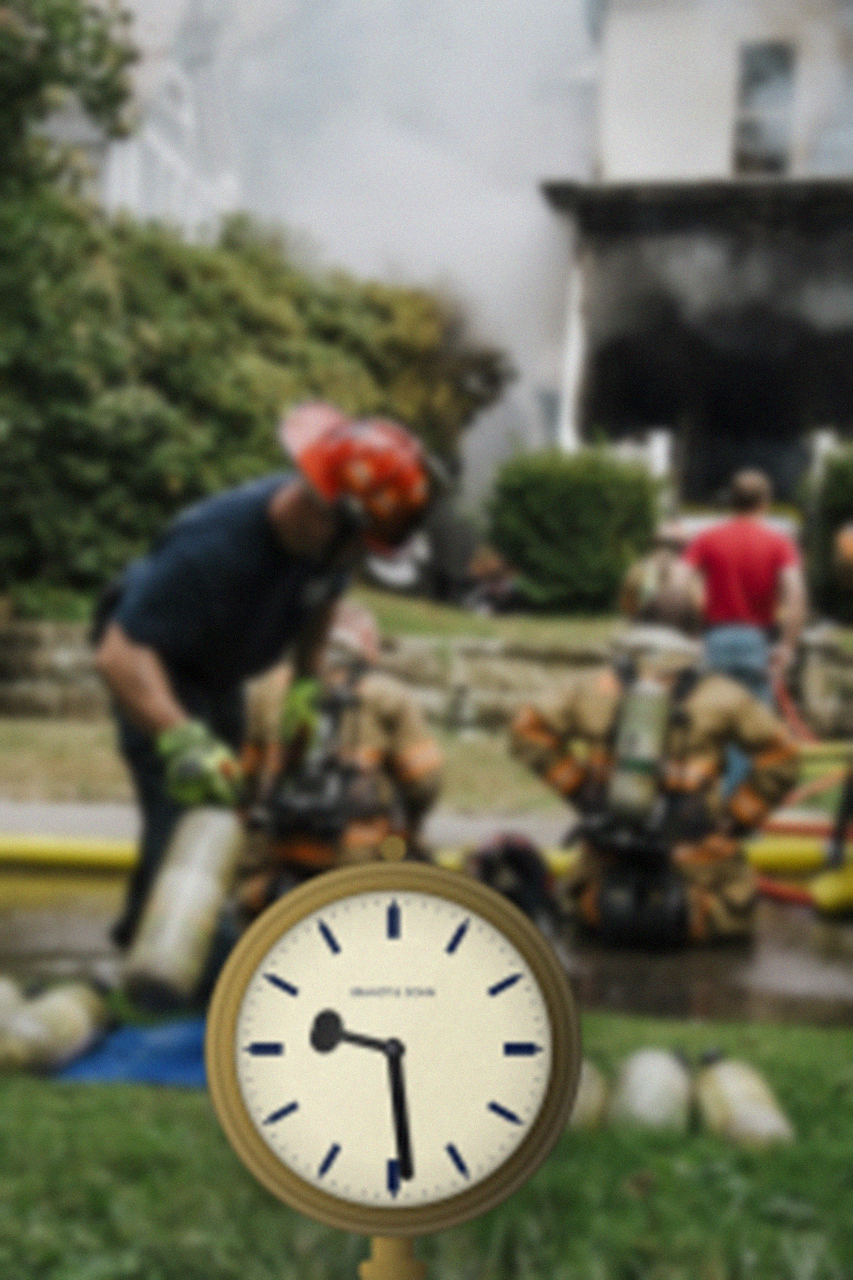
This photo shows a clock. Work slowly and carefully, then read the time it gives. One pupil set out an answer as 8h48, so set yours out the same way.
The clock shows 9h29
